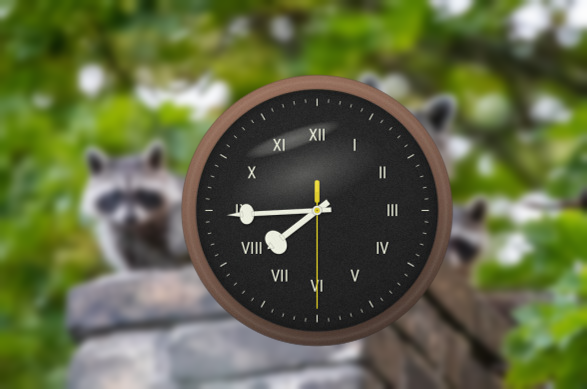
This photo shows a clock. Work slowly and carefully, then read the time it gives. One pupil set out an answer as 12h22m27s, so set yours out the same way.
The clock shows 7h44m30s
